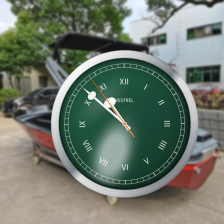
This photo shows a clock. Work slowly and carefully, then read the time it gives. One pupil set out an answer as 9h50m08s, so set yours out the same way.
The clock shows 10h51m54s
